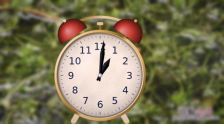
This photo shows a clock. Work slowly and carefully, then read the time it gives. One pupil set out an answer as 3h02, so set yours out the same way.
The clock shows 1h01
